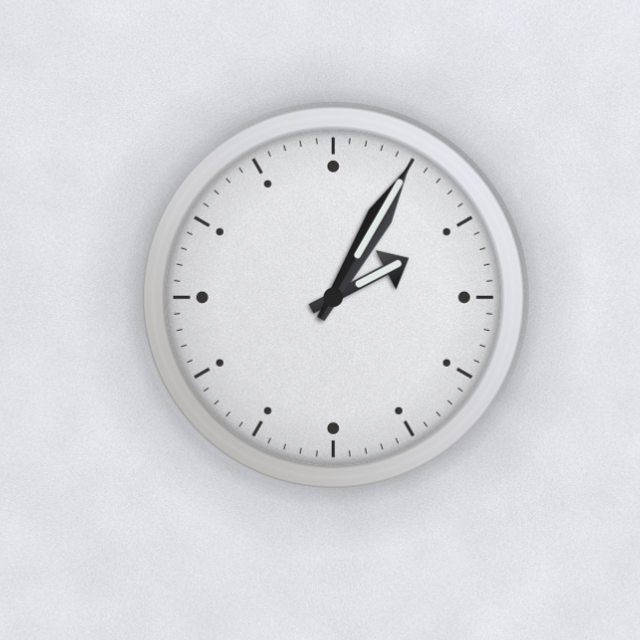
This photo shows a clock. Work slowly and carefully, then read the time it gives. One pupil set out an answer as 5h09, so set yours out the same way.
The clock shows 2h05
